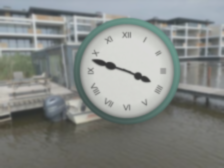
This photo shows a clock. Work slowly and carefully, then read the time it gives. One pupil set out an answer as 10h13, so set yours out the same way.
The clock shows 3h48
